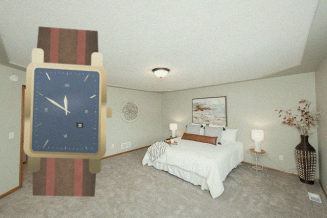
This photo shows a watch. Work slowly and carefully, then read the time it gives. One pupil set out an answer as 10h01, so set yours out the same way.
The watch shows 11h50
